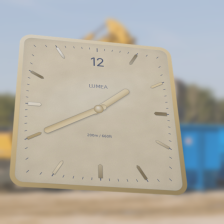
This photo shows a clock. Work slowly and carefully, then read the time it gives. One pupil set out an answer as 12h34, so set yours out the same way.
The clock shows 1h40
